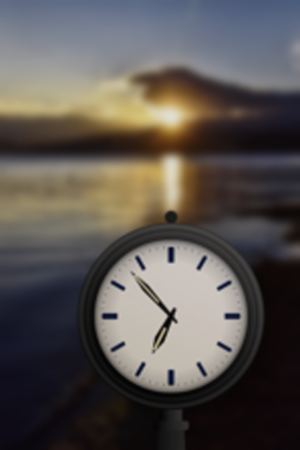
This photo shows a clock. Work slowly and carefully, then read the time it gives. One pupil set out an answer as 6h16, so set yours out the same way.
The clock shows 6h53
